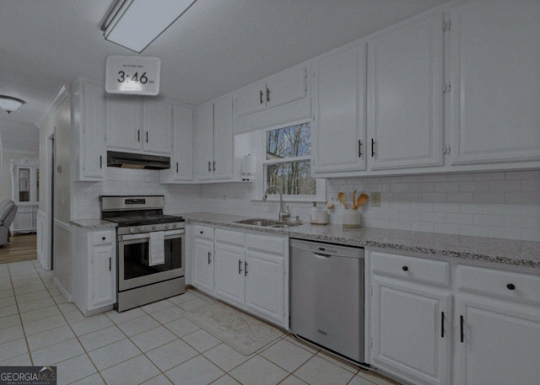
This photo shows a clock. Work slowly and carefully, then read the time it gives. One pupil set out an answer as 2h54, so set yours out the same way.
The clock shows 3h46
